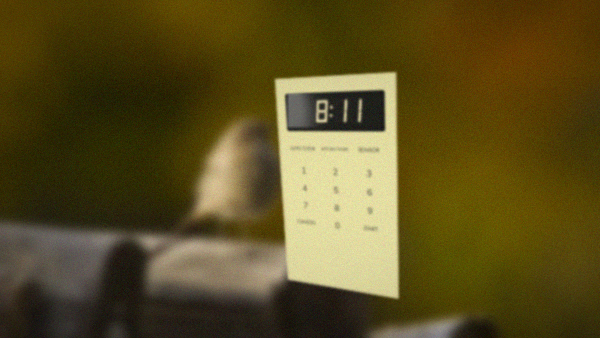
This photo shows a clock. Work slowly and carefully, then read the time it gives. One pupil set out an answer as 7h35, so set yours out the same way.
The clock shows 8h11
